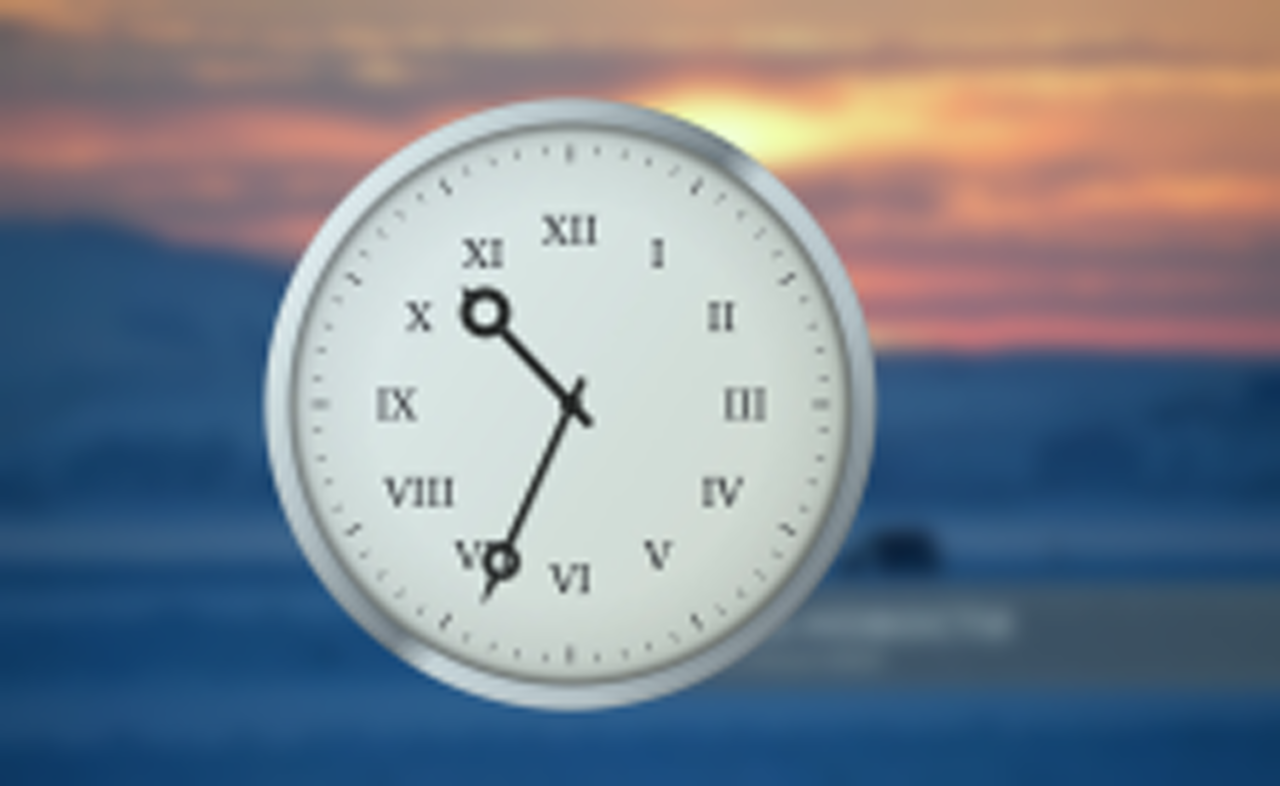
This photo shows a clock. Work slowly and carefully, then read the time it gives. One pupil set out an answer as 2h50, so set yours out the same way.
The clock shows 10h34
